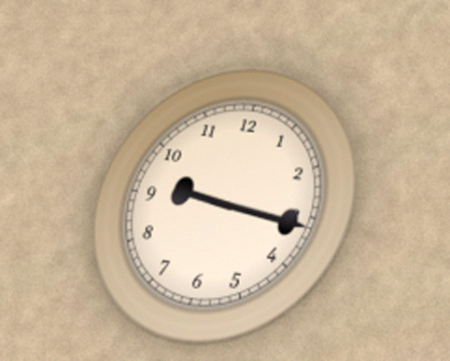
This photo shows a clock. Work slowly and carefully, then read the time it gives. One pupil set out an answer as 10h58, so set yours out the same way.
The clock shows 9h16
